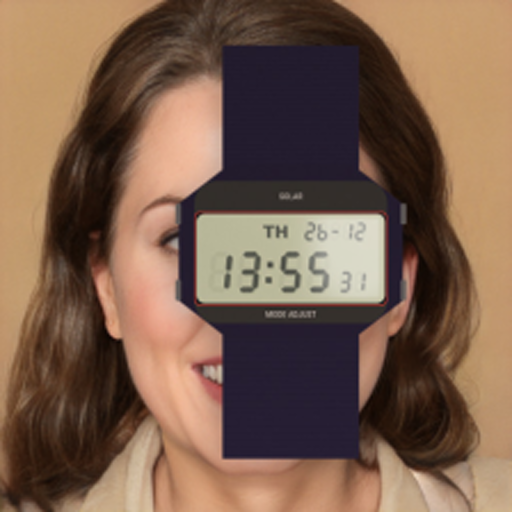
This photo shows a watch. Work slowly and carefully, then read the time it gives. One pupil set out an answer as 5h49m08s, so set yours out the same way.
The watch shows 13h55m31s
